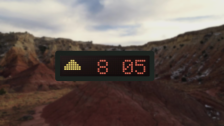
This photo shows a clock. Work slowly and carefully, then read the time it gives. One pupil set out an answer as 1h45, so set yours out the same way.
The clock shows 8h05
